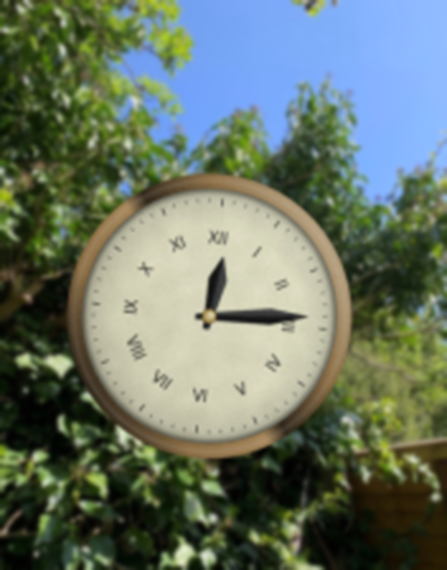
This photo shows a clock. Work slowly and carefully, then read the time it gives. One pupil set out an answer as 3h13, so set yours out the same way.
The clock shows 12h14
